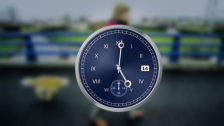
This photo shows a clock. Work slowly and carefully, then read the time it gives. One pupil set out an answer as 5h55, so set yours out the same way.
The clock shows 5h01
